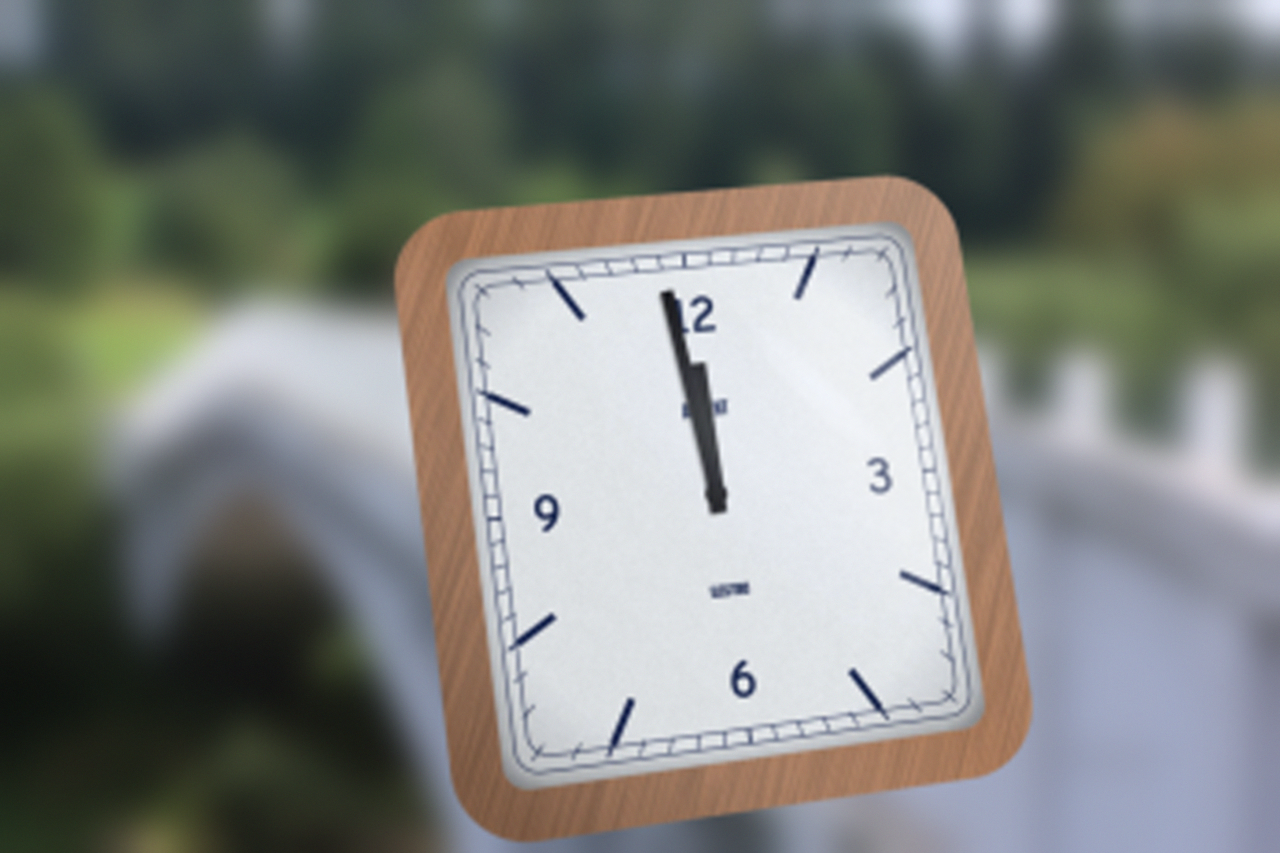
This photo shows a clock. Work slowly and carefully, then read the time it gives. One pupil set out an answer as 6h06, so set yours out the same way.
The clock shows 11h59
